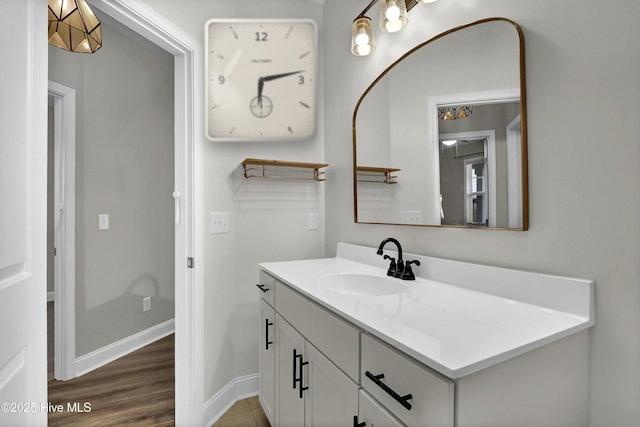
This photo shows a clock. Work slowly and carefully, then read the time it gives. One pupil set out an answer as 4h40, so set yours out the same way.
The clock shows 6h13
